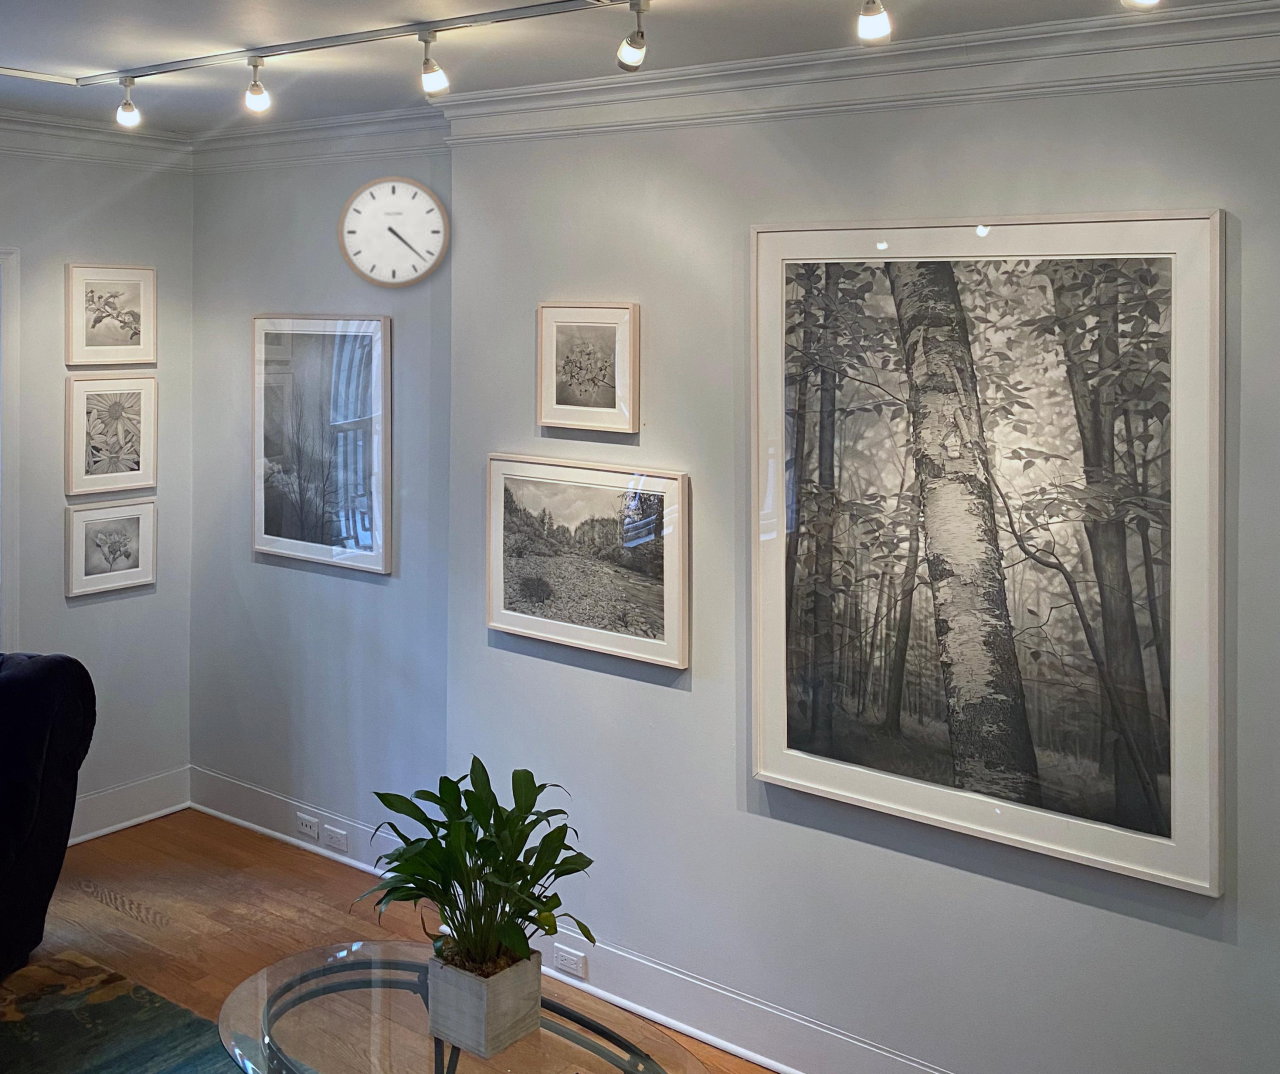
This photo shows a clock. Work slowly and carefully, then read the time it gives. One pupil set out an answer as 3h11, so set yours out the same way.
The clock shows 4h22
